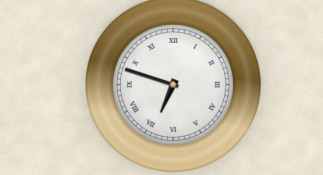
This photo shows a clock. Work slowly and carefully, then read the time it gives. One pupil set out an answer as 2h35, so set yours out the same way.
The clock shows 6h48
